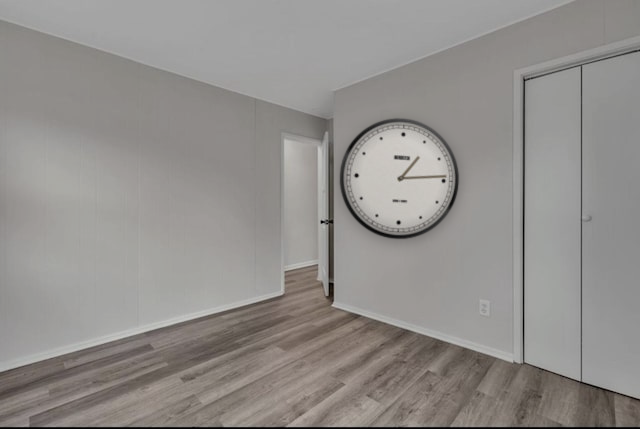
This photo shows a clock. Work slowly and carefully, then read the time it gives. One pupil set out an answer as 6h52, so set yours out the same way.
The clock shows 1h14
